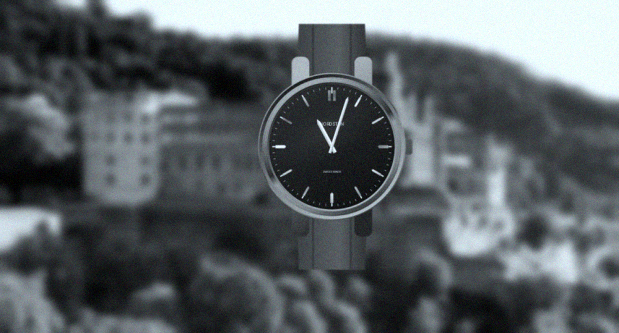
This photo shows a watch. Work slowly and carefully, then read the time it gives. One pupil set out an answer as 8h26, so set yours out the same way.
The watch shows 11h03
